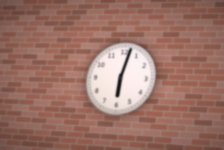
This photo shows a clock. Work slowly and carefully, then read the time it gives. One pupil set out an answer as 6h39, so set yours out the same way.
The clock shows 6h02
